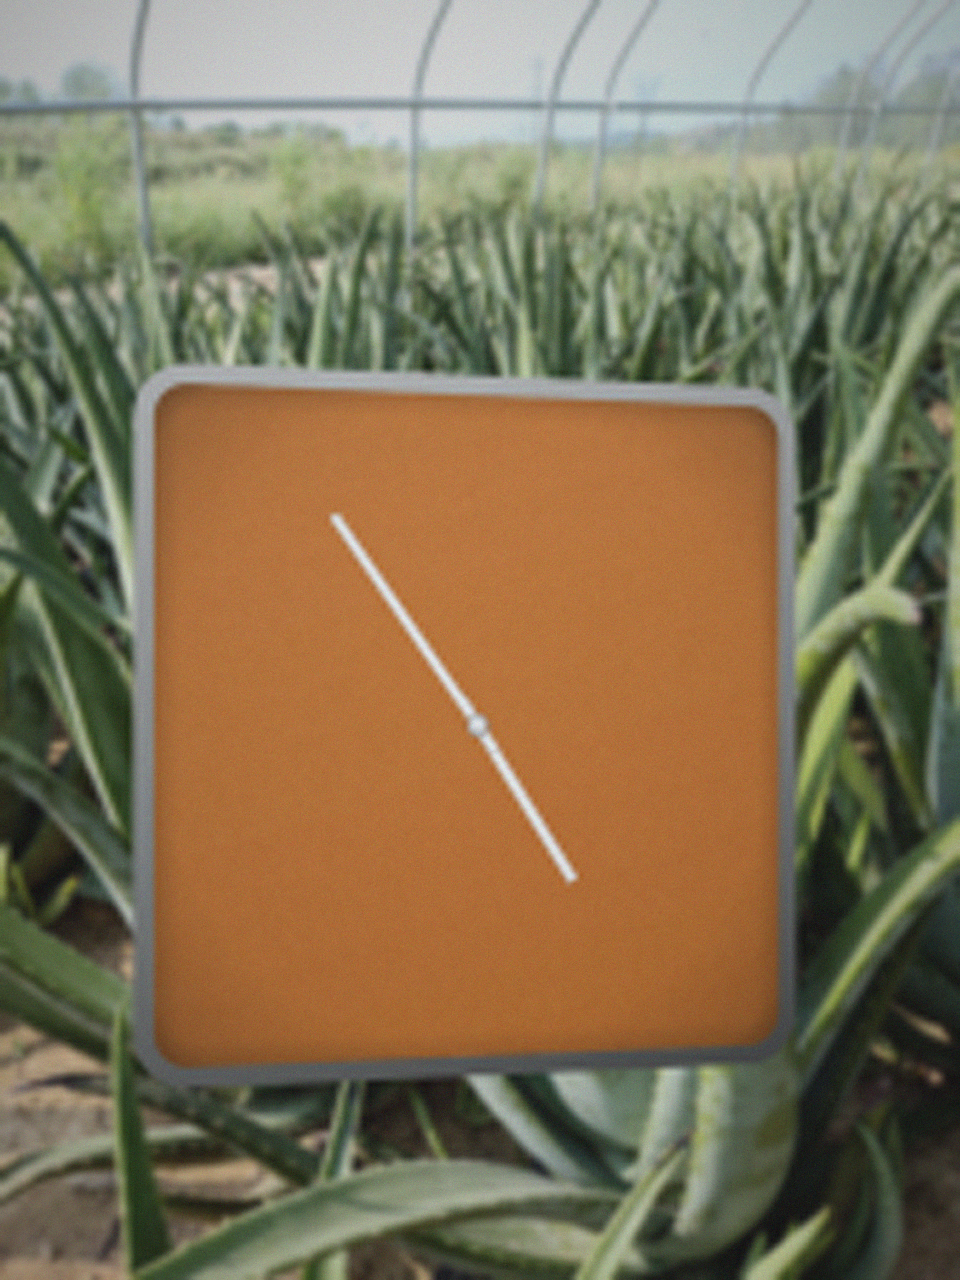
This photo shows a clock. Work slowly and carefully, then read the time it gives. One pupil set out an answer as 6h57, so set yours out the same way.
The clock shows 4h54
